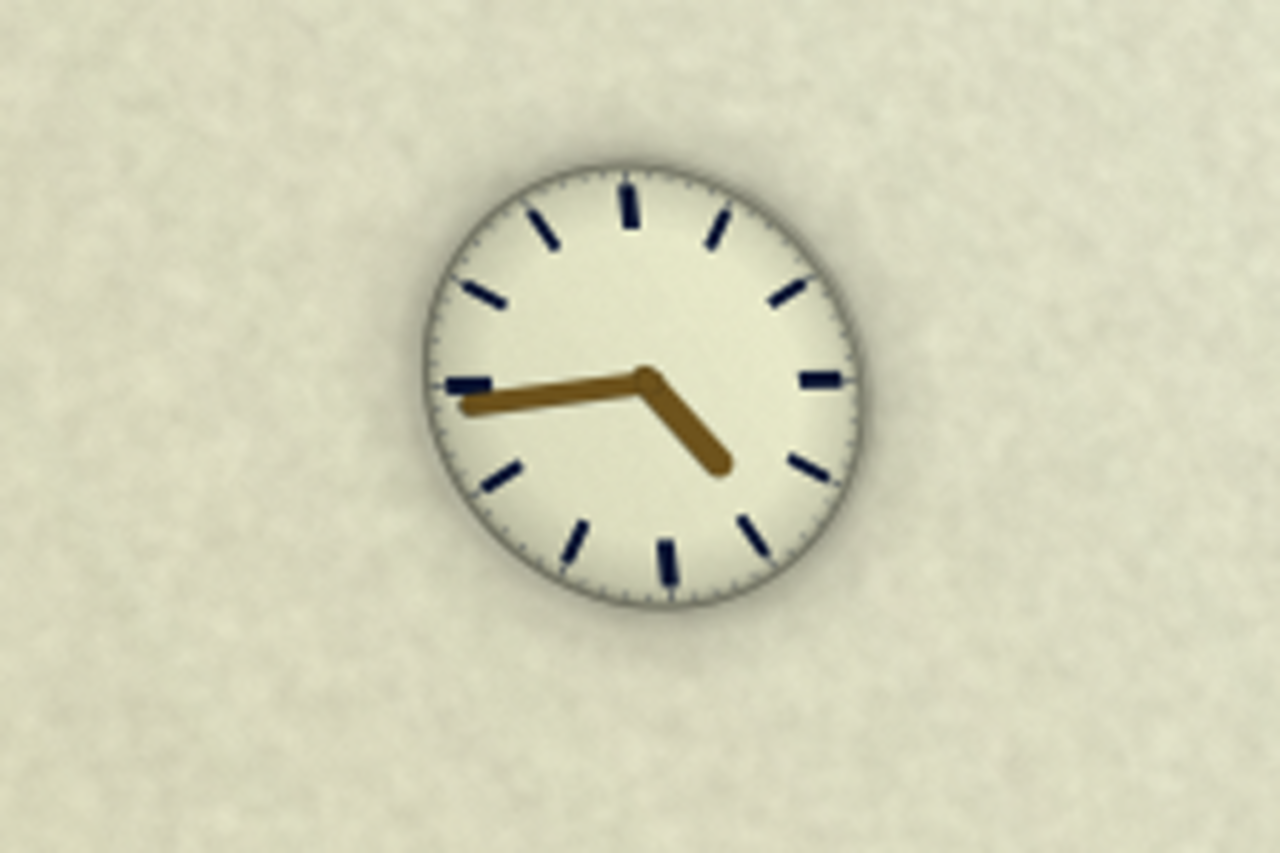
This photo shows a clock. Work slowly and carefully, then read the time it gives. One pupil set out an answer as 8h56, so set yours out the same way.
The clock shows 4h44
